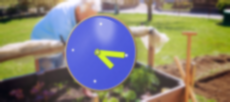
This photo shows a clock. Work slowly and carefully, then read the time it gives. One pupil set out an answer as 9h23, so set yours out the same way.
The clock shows 4h15
